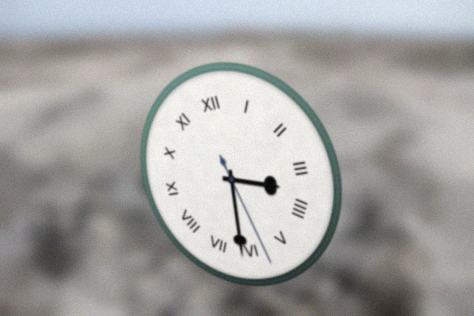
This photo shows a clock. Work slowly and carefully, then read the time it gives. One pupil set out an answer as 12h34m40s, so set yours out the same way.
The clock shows 3h31m28s
